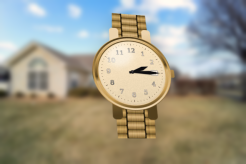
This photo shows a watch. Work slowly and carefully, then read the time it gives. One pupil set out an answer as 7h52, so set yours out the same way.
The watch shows 2h15
